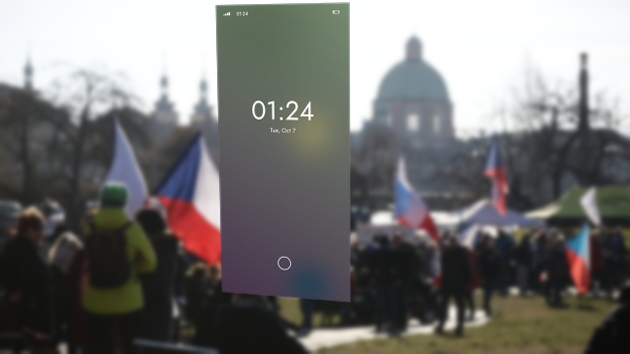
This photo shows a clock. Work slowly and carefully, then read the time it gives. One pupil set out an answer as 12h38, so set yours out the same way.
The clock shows 1h24
